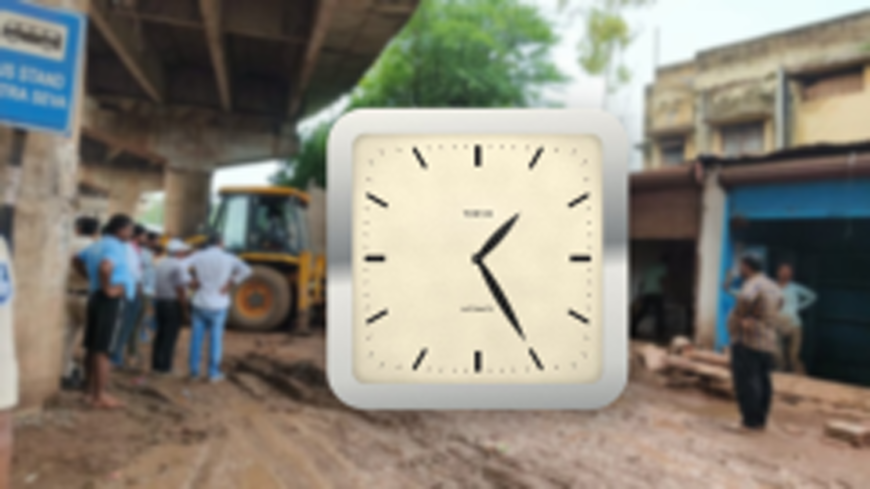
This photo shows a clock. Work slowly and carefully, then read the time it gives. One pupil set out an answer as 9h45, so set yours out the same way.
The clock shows 1h25
